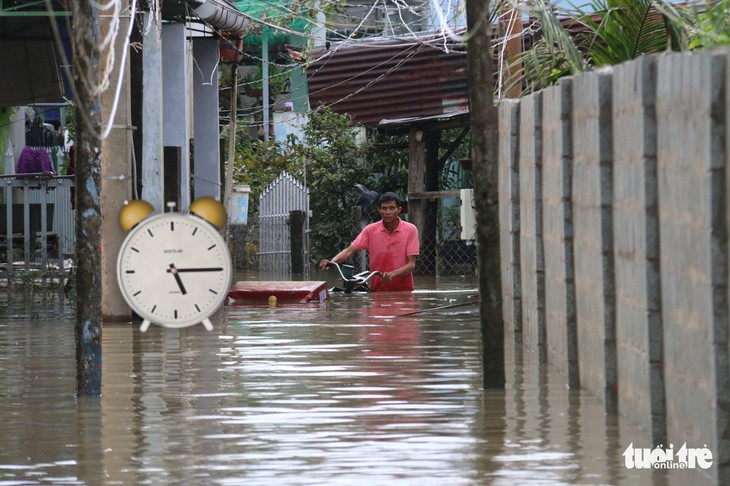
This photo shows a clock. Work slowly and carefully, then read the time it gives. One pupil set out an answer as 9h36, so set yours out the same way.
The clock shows 5h15
